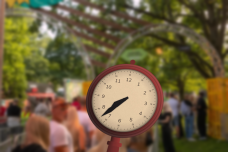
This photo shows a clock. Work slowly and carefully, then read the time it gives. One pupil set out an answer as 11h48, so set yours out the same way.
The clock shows 7h37
